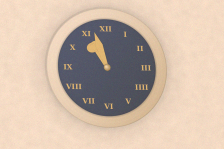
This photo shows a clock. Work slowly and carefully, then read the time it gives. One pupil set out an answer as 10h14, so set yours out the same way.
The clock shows 10h57
